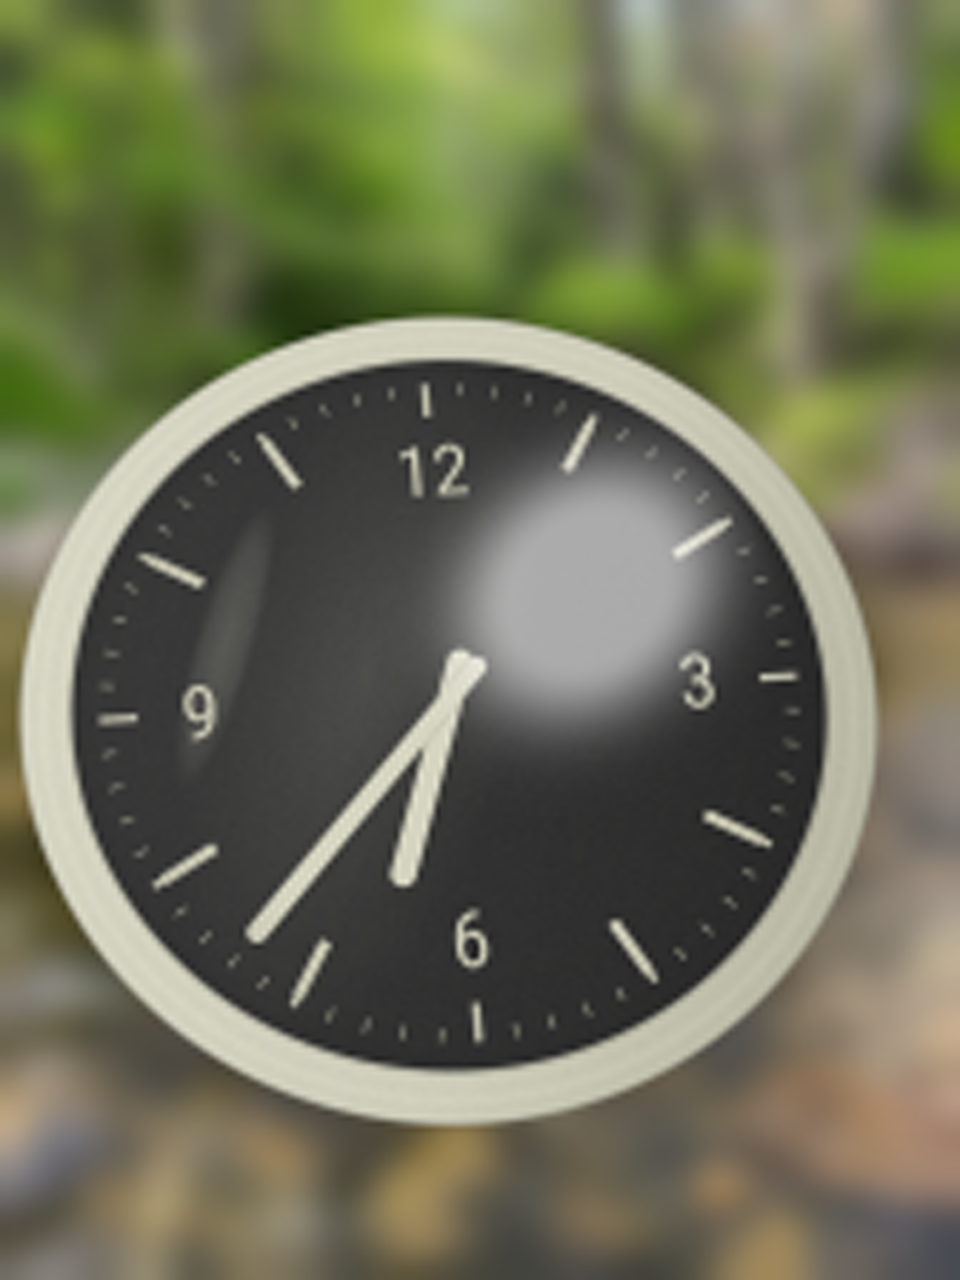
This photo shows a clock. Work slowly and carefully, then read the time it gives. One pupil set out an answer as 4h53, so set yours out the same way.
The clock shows 6h37
